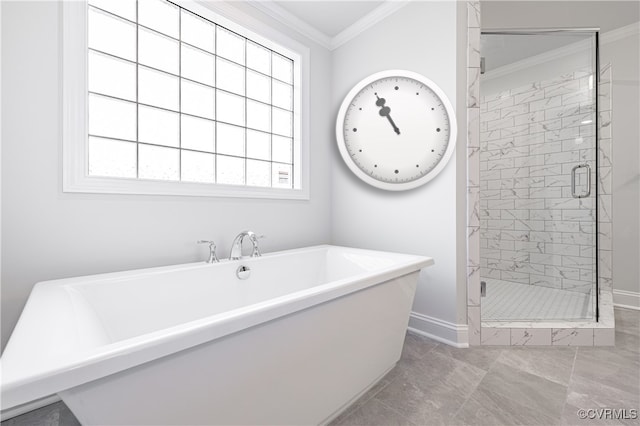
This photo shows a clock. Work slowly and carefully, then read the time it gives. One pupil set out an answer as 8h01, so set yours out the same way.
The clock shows 10h55
